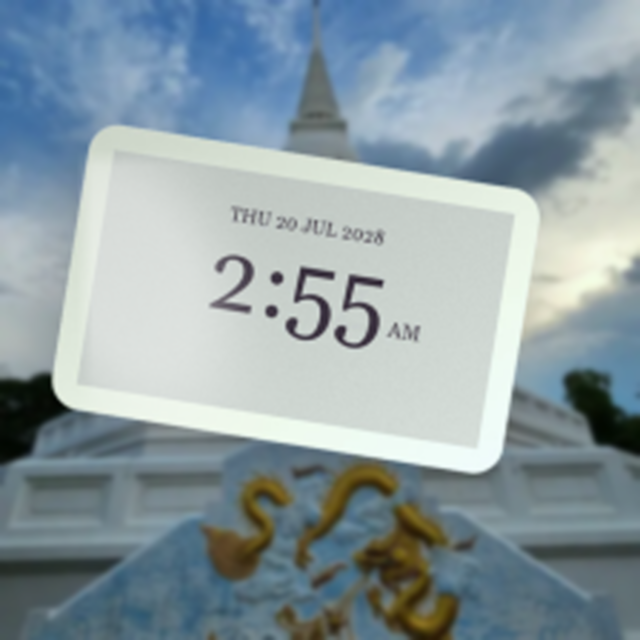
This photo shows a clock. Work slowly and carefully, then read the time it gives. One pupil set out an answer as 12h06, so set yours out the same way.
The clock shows 2h55
